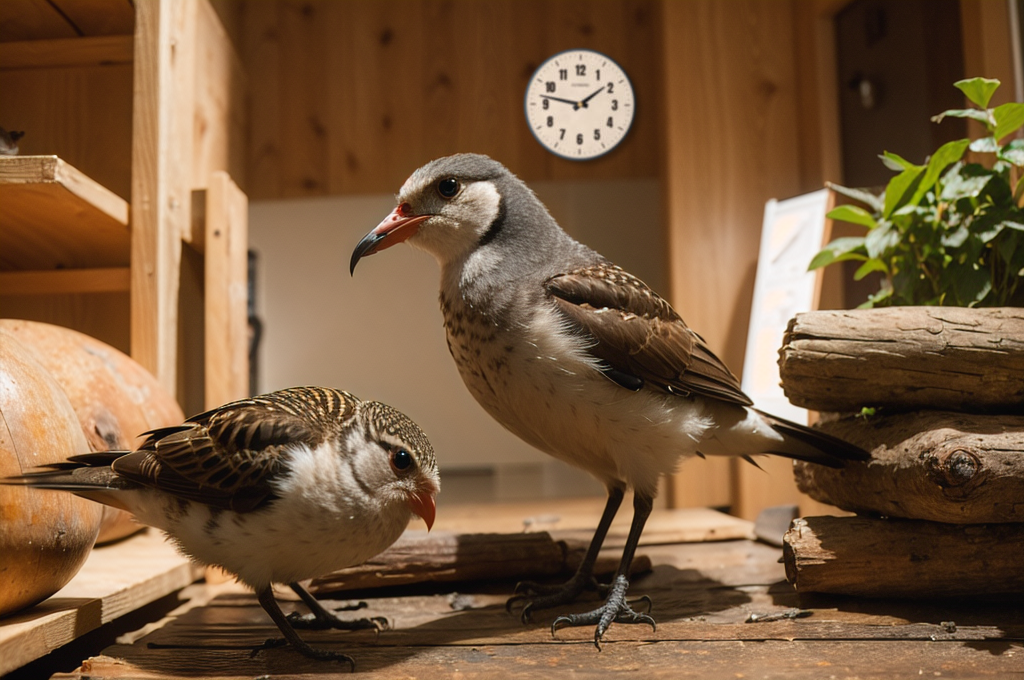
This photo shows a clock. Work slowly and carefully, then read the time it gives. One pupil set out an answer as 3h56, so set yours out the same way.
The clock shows 1h47
